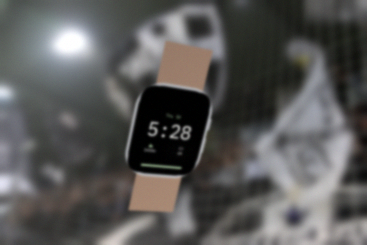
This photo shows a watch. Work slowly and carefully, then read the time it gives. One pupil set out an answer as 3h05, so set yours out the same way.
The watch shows 5h28
